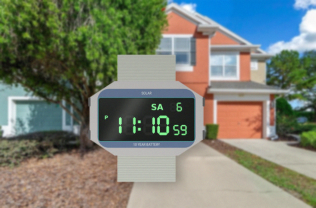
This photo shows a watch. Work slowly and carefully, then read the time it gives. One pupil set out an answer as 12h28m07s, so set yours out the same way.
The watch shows 11h10m59s
